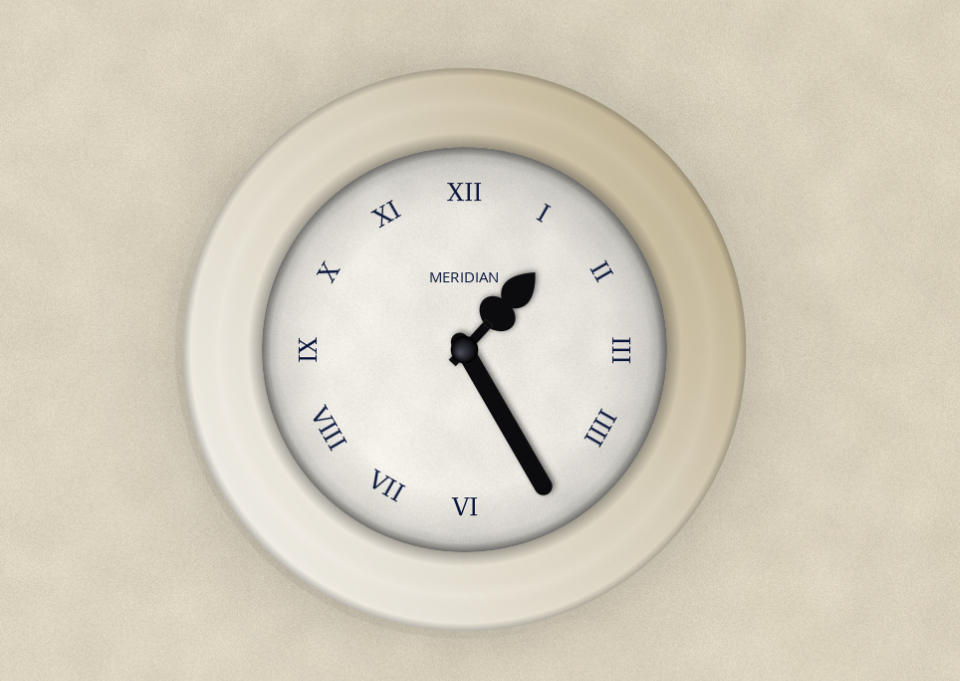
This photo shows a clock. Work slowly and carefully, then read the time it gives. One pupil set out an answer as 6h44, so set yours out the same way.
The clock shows 1h25
